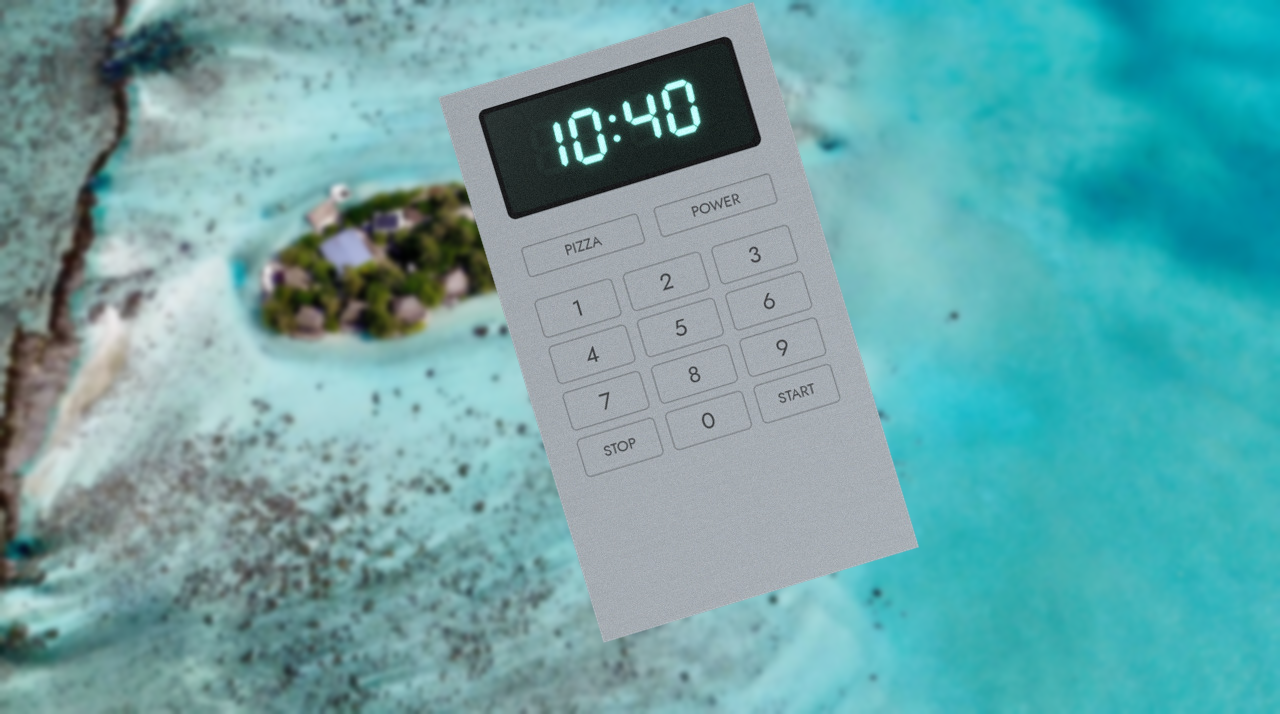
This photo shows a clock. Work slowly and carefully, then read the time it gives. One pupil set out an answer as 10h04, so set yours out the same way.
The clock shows 10h40
